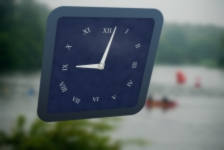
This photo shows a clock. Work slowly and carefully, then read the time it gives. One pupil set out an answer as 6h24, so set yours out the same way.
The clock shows 9h02
